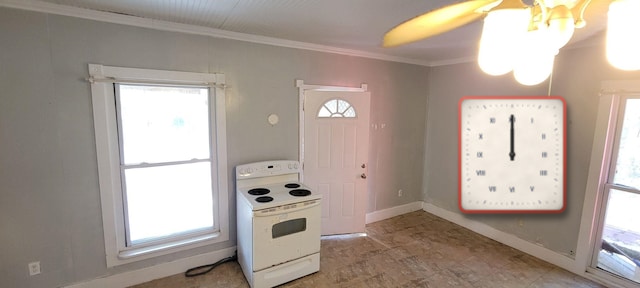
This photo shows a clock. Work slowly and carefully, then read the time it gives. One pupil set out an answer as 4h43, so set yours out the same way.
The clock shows 12h00
